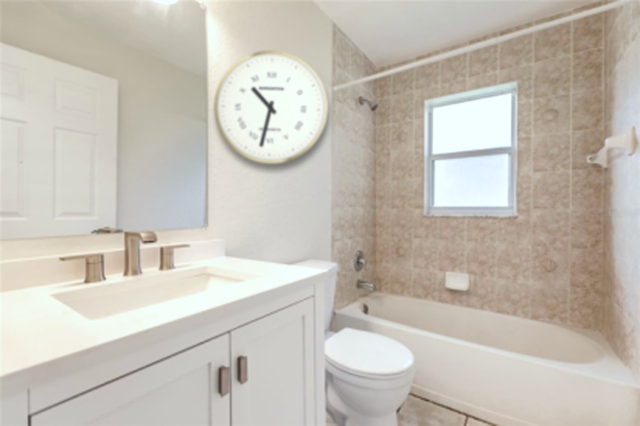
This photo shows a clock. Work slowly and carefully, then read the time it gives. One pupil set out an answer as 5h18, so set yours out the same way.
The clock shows 10h32
